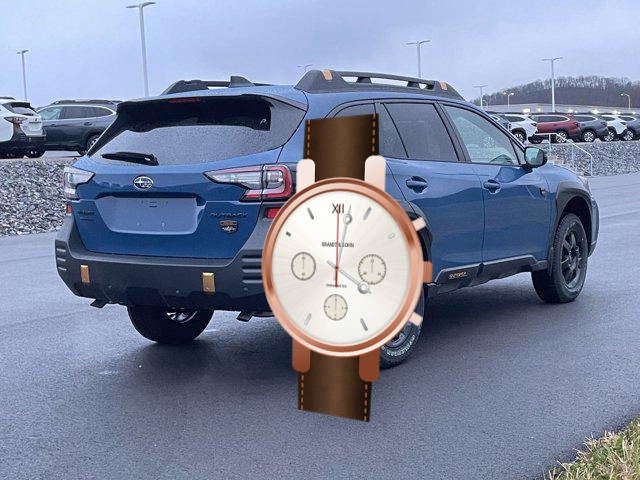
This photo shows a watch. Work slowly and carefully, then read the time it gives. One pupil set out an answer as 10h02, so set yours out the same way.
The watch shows 4h02
